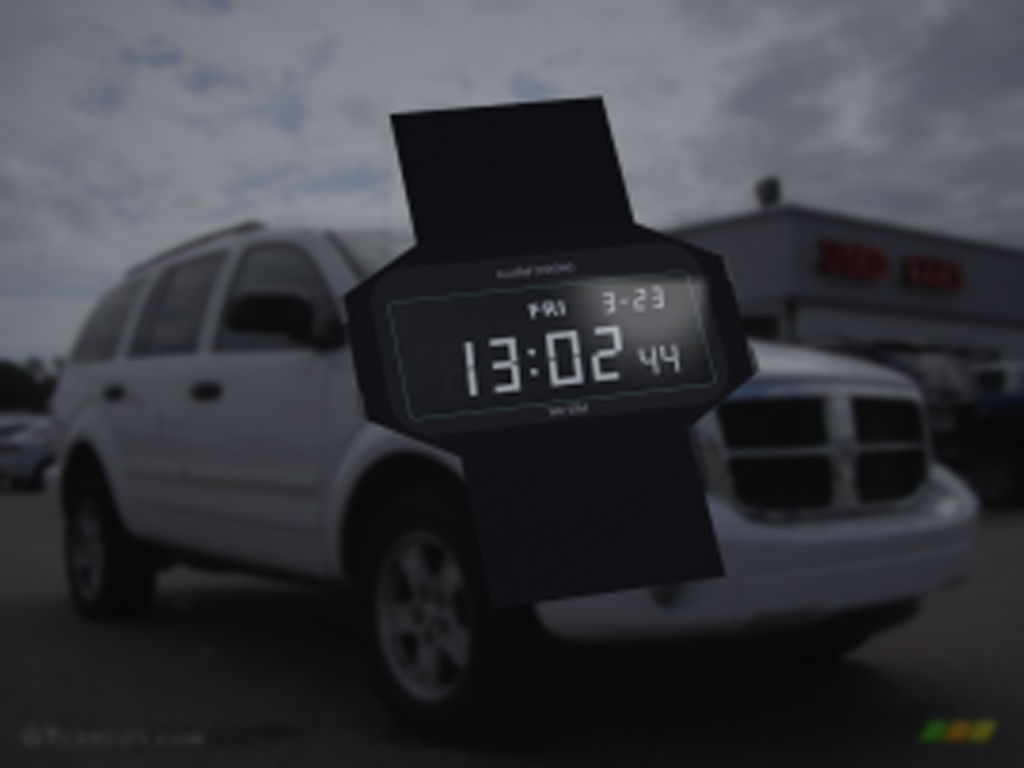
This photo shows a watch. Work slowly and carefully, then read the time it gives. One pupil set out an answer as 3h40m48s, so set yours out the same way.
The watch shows 13h02m44s
